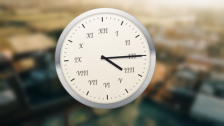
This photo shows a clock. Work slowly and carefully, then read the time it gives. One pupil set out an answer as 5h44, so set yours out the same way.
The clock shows 4h15
